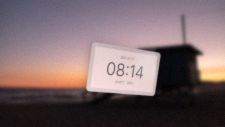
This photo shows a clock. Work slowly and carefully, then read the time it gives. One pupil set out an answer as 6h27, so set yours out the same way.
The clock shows 8h14
